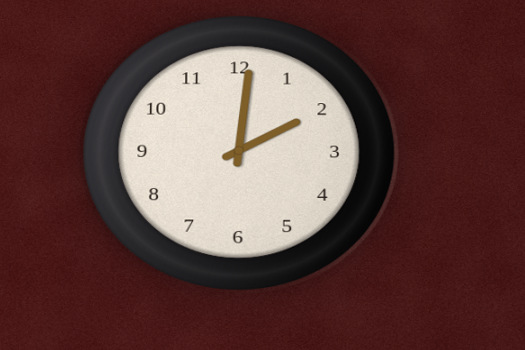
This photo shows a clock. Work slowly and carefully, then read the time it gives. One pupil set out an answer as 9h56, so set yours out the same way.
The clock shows 2h01
